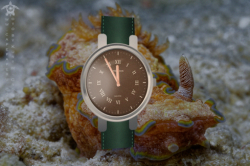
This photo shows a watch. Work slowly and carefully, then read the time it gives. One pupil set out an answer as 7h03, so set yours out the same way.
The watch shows 11h55
